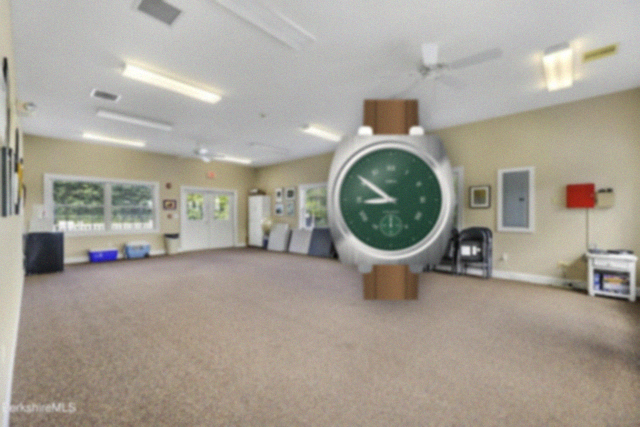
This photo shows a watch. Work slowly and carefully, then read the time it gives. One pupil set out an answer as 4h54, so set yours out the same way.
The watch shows 8h51
